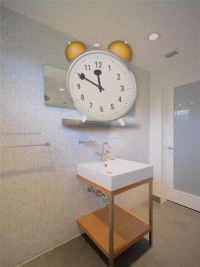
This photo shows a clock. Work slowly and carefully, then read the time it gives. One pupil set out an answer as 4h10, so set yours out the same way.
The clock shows 11h50
